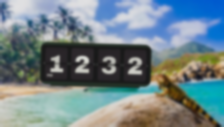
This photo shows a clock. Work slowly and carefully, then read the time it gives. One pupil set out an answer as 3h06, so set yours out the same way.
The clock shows 12h32
